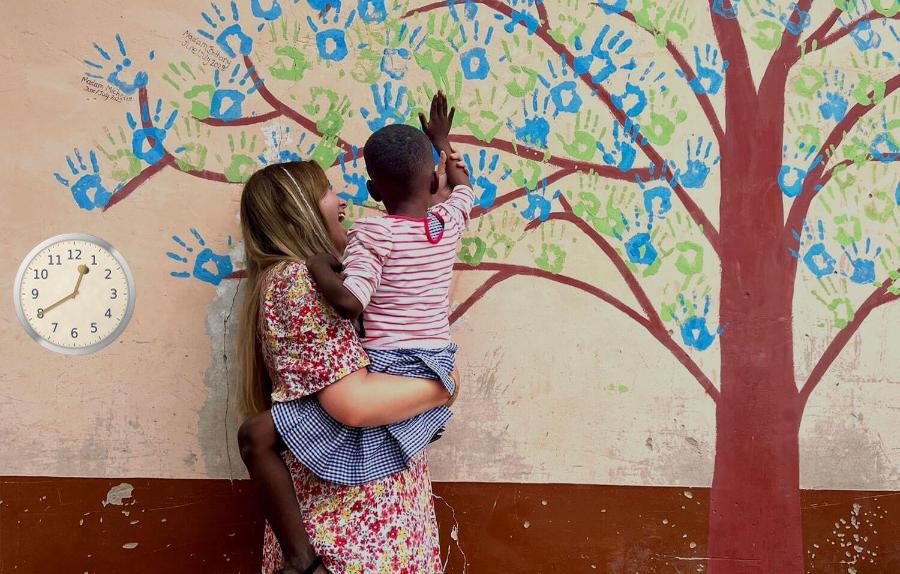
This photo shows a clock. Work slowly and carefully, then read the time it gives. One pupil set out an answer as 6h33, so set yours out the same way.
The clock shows 12h40
